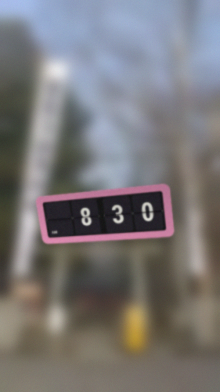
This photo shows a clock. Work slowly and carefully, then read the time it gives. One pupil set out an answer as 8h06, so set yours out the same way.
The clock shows 8h30
